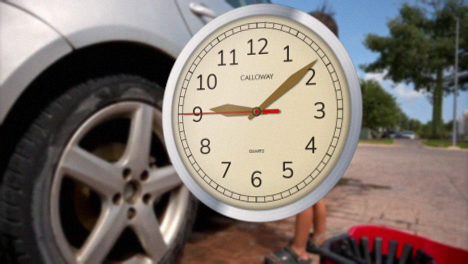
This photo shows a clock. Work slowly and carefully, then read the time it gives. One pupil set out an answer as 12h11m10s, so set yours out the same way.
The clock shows 9h08m45s
